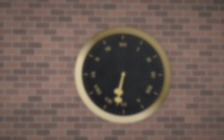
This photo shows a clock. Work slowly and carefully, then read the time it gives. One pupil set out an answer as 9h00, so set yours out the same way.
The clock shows 6h32
